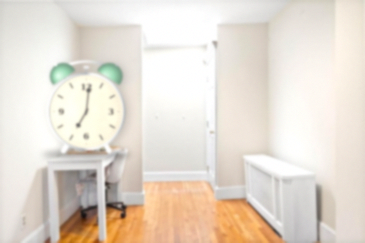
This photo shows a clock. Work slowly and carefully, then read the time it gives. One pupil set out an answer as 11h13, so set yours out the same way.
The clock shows 7h01
